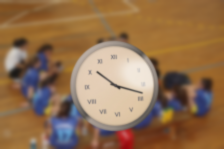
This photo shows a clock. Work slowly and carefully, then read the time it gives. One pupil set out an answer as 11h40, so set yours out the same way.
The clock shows 10h18
